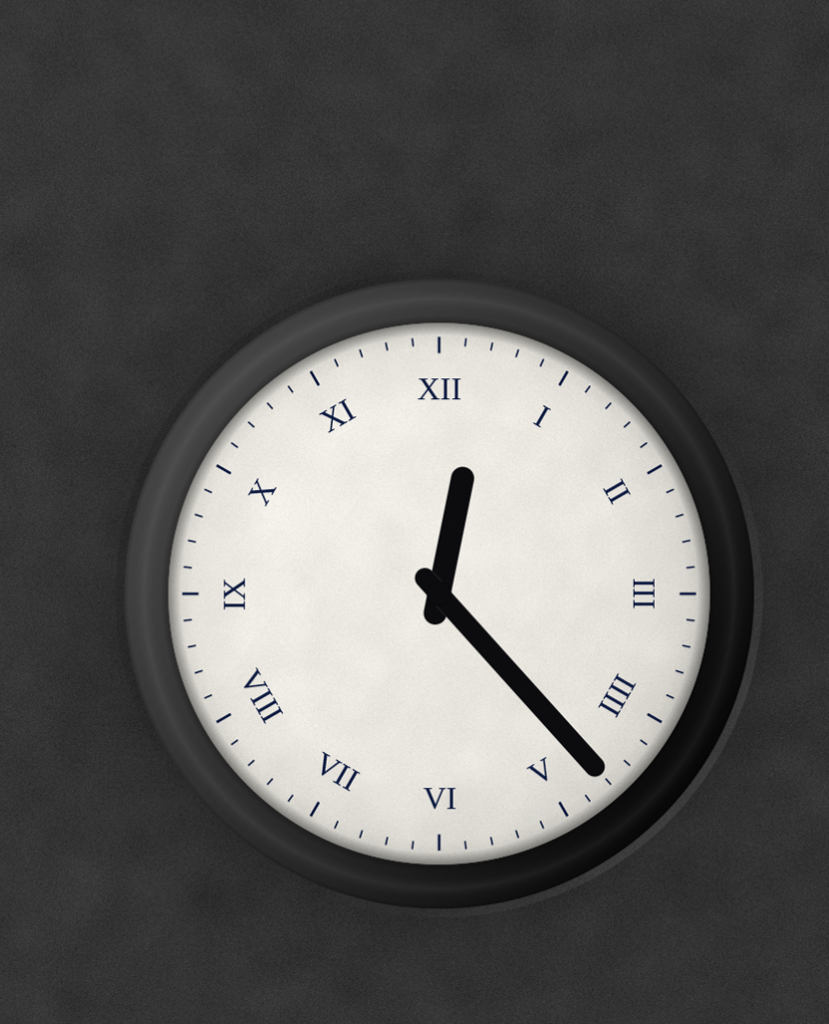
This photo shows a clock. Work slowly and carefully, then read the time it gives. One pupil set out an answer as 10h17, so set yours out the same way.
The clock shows 12h23
